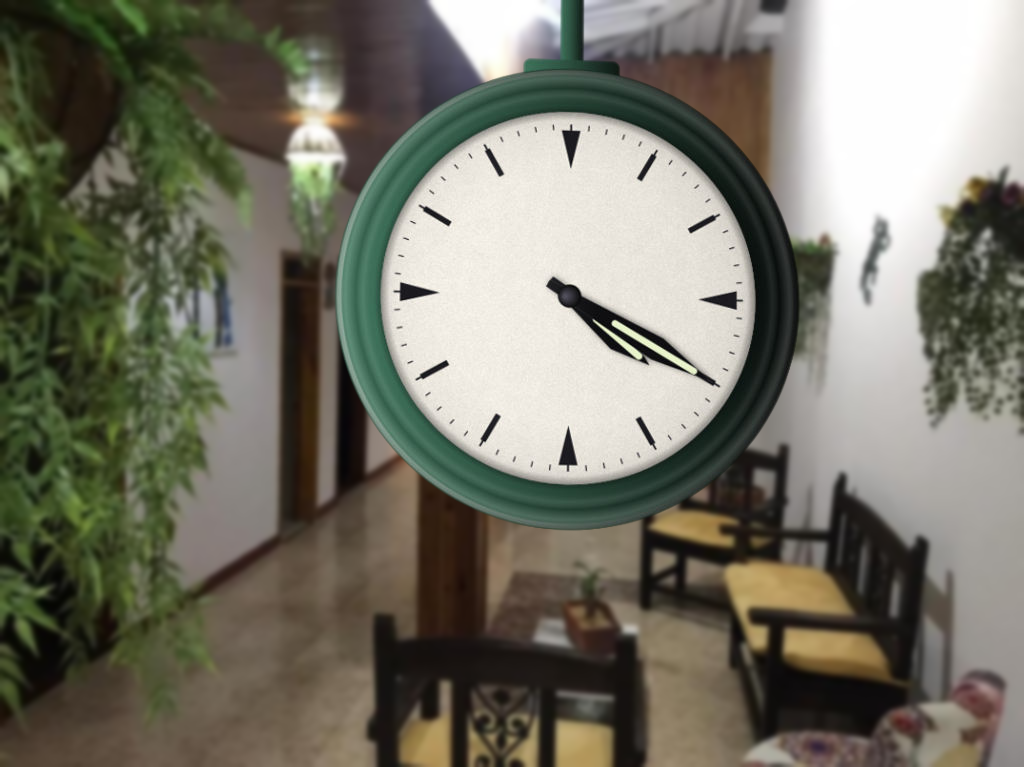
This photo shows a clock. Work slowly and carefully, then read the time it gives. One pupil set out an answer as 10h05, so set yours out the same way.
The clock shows 4h20
